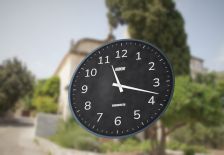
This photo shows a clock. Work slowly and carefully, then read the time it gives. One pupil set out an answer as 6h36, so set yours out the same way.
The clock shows 11h18
